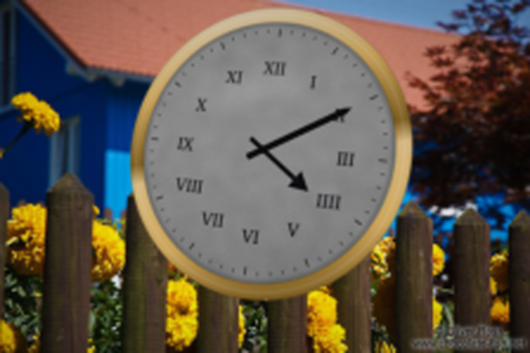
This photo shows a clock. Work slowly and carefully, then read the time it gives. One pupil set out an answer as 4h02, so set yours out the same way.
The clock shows 4h10
